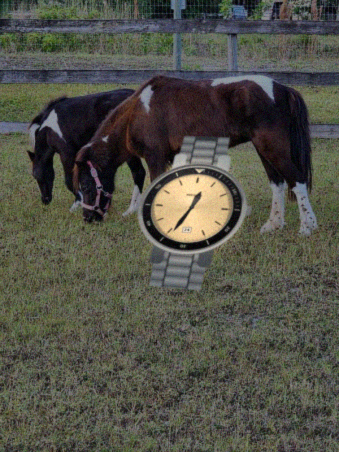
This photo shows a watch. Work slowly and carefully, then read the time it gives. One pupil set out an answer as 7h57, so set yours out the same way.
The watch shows 12h34
